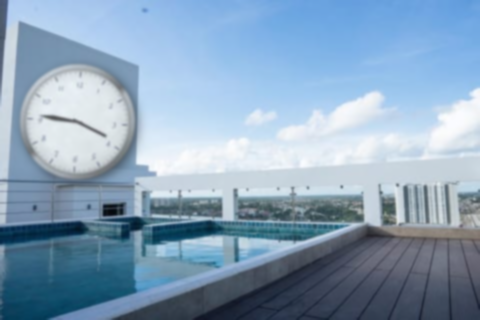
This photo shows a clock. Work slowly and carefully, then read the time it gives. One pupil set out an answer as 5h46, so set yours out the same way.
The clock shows 3h46
